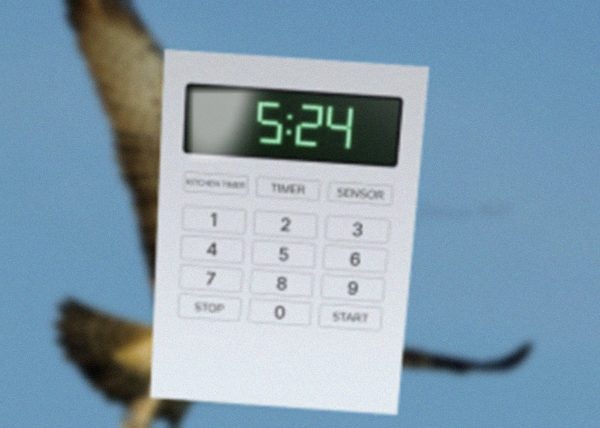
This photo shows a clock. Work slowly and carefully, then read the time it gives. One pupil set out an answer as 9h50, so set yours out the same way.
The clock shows 5h24
